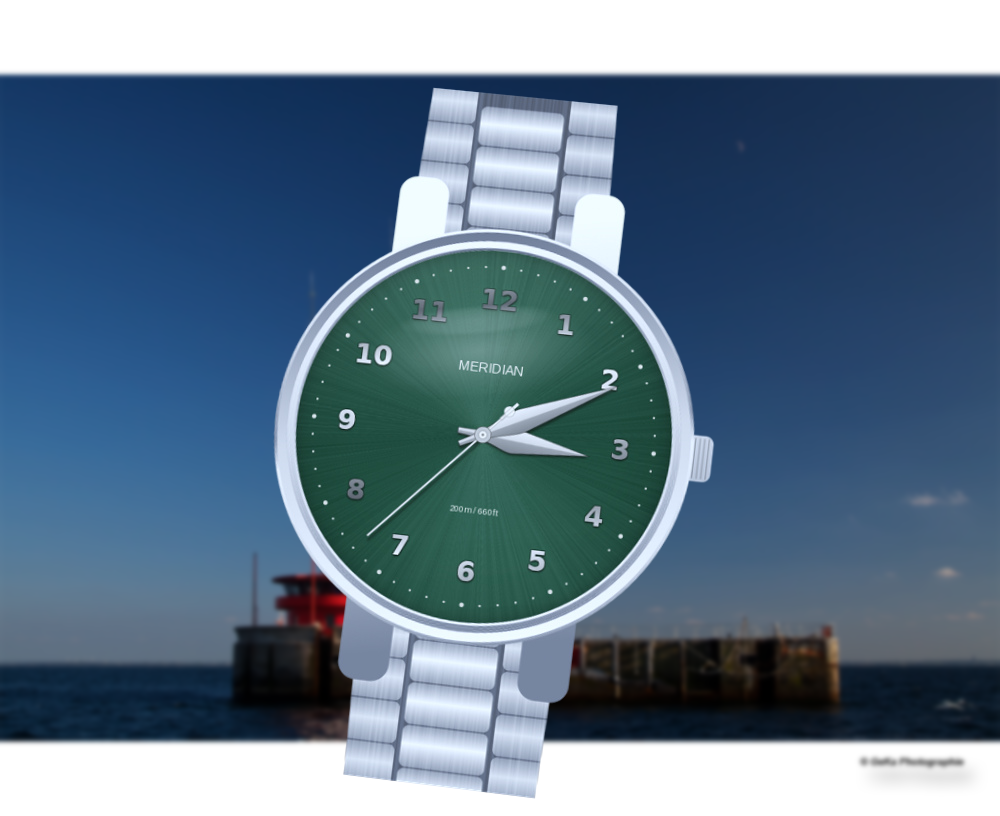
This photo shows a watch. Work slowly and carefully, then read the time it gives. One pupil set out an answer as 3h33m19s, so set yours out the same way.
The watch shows 3h10m37s
